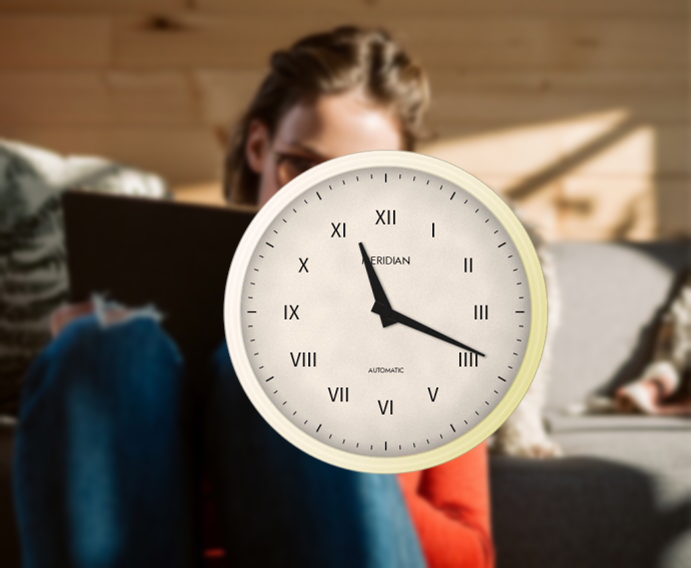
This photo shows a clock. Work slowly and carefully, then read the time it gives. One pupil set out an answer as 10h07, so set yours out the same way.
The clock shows 11h19
